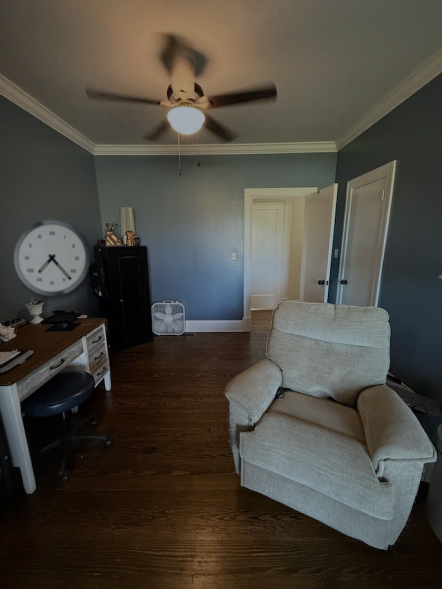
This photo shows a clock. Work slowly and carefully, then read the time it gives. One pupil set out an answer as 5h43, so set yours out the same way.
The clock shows 7h23
